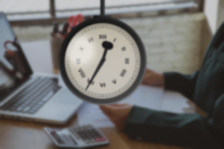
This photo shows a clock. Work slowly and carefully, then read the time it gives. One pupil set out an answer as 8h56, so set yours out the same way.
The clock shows 12h35
